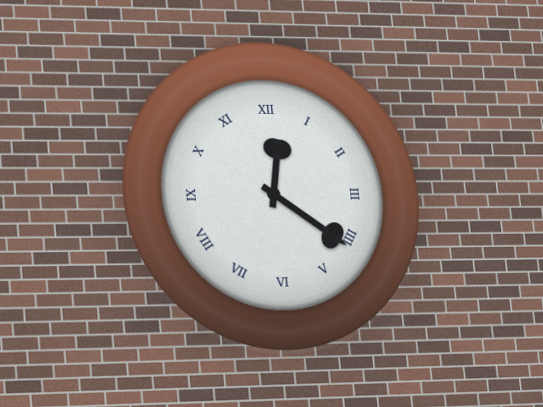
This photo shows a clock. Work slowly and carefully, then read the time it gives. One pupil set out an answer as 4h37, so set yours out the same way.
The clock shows 12h21
